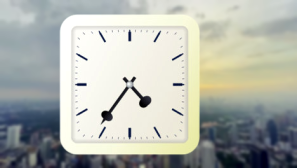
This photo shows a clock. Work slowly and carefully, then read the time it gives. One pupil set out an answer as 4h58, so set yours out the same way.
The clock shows 4h36
